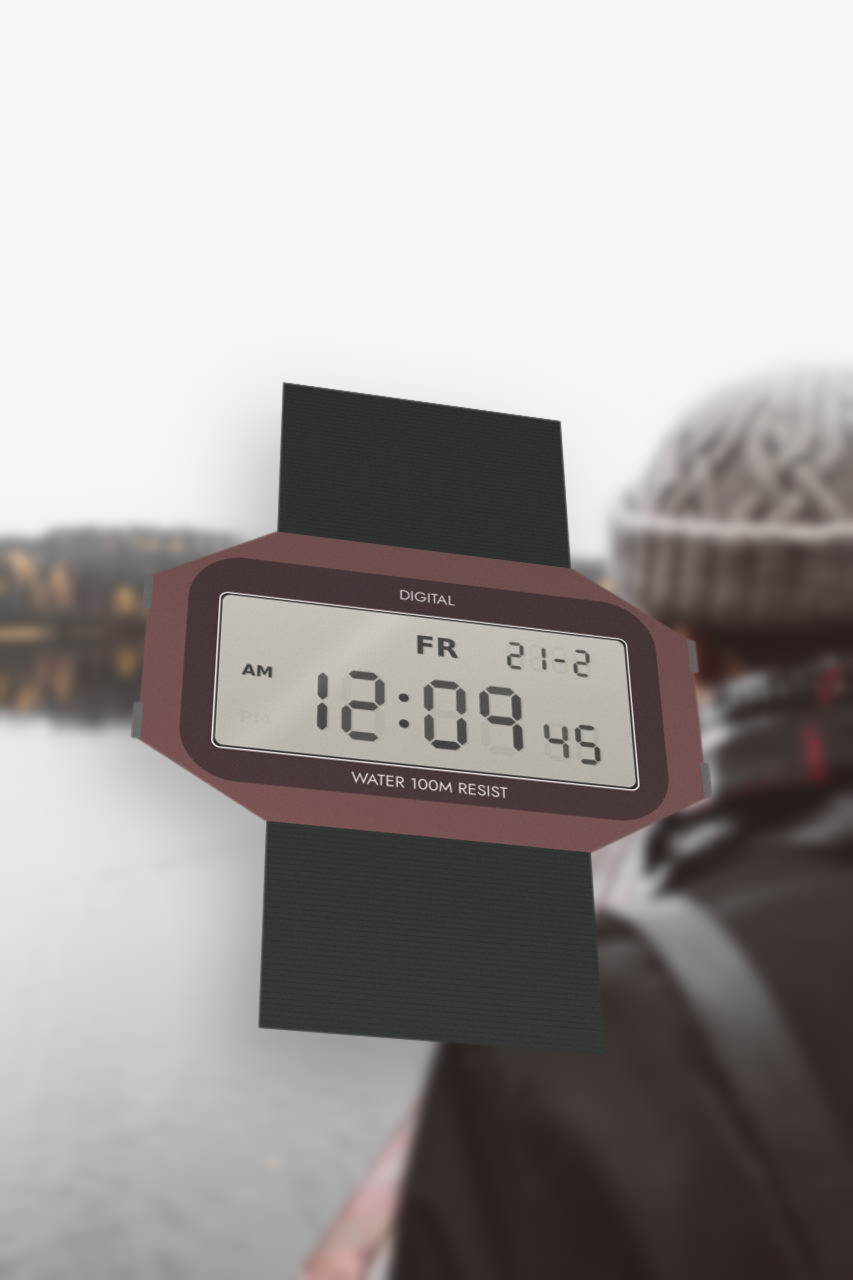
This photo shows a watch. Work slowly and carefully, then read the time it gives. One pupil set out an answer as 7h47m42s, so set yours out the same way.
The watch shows 12h09m45s
